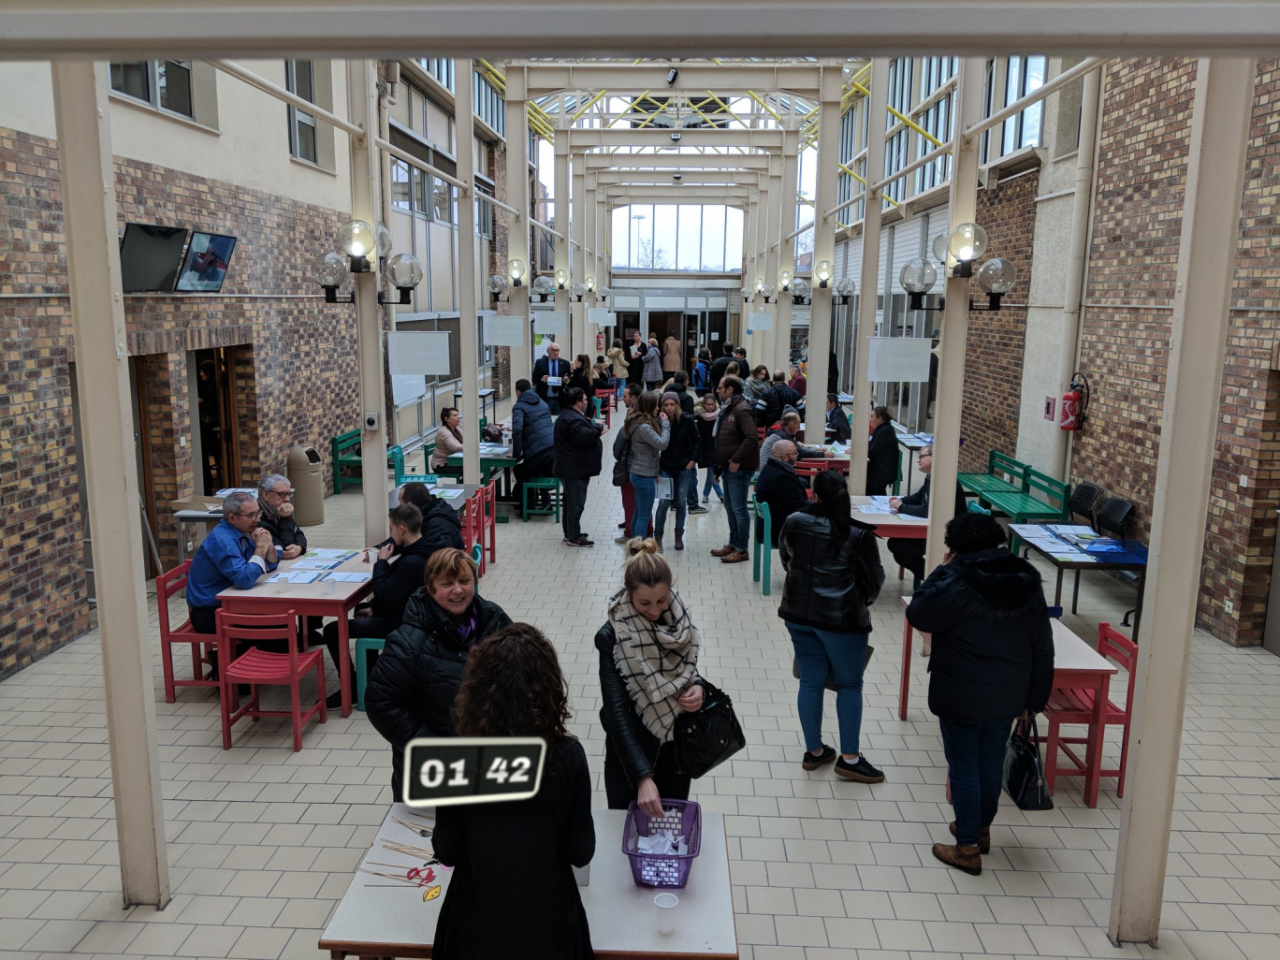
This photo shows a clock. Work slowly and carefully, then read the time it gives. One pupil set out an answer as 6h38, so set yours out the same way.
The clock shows 1h42
